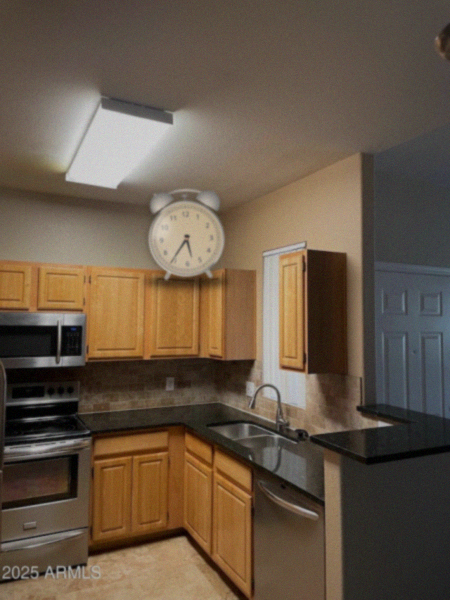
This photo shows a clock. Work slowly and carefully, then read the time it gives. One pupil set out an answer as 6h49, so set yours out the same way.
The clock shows 5h36
